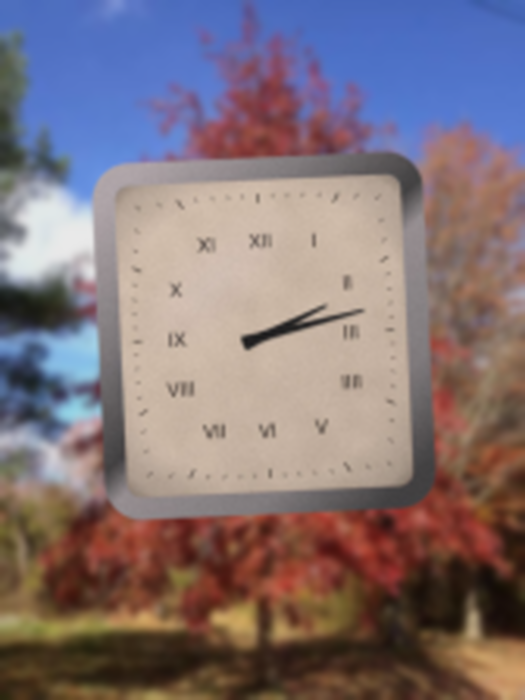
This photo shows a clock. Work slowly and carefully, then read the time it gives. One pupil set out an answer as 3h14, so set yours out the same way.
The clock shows 2h13
